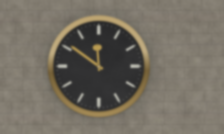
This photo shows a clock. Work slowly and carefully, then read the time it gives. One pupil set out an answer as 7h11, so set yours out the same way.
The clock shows 11h51
